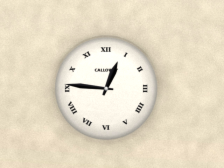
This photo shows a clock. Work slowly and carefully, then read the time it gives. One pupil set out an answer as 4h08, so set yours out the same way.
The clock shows 12h46
